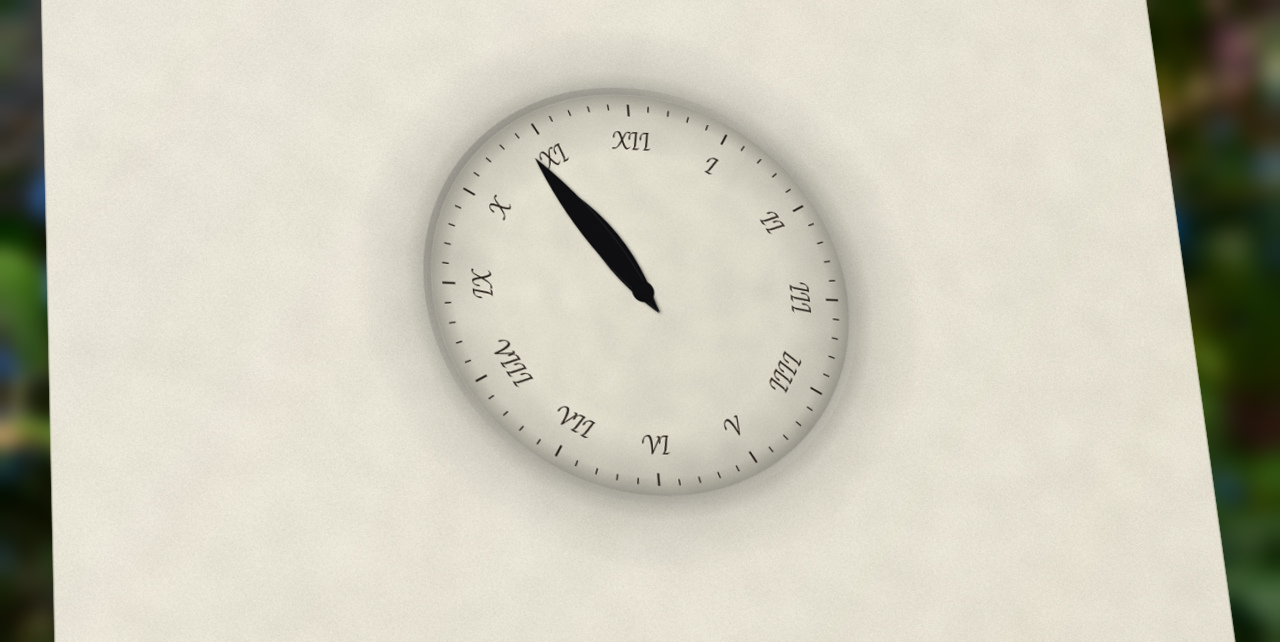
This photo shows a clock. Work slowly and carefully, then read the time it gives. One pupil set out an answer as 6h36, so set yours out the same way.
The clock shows 10h54
